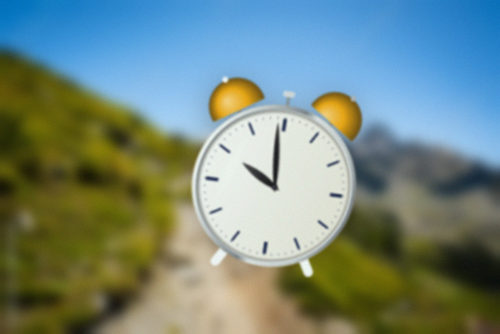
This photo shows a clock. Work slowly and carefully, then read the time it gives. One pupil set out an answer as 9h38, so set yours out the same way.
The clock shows 9h59
